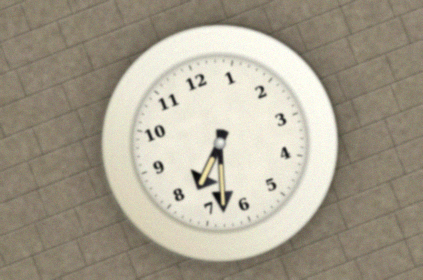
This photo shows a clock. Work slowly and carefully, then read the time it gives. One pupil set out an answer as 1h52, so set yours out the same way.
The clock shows 7h33
